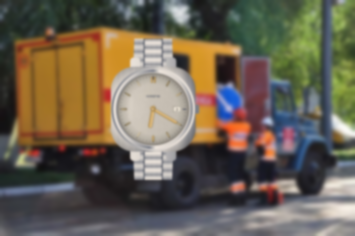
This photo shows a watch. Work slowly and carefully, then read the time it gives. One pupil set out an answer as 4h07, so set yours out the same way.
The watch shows 6h20
